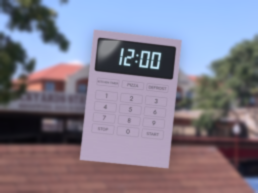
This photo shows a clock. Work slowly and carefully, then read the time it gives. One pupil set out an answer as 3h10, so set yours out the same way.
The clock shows 12h00
